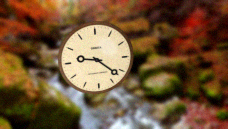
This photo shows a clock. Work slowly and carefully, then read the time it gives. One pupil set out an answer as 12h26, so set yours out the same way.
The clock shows 9h22
